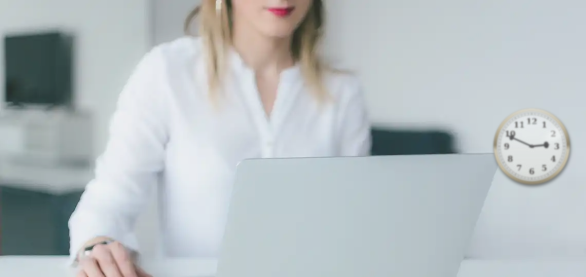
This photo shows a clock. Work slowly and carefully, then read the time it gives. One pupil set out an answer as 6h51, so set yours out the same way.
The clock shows 2h49
